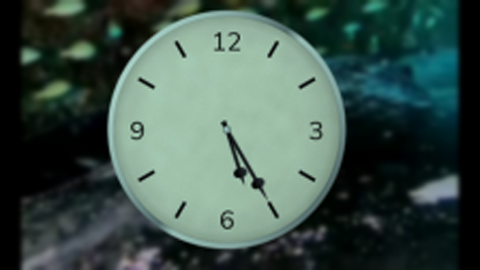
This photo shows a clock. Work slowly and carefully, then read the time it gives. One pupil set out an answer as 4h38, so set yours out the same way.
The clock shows 5h25
